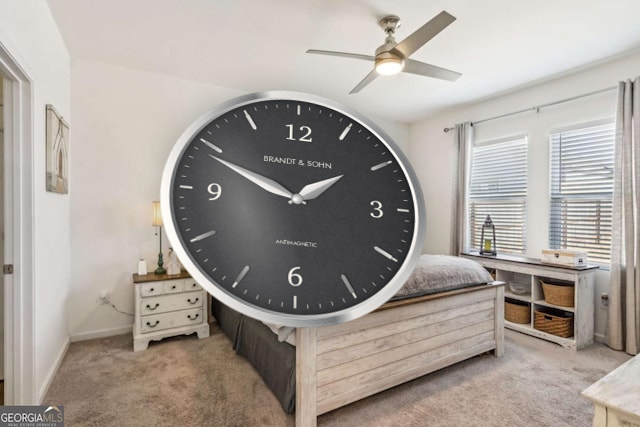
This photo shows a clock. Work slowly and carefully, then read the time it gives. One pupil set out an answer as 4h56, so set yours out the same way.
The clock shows 1h49
